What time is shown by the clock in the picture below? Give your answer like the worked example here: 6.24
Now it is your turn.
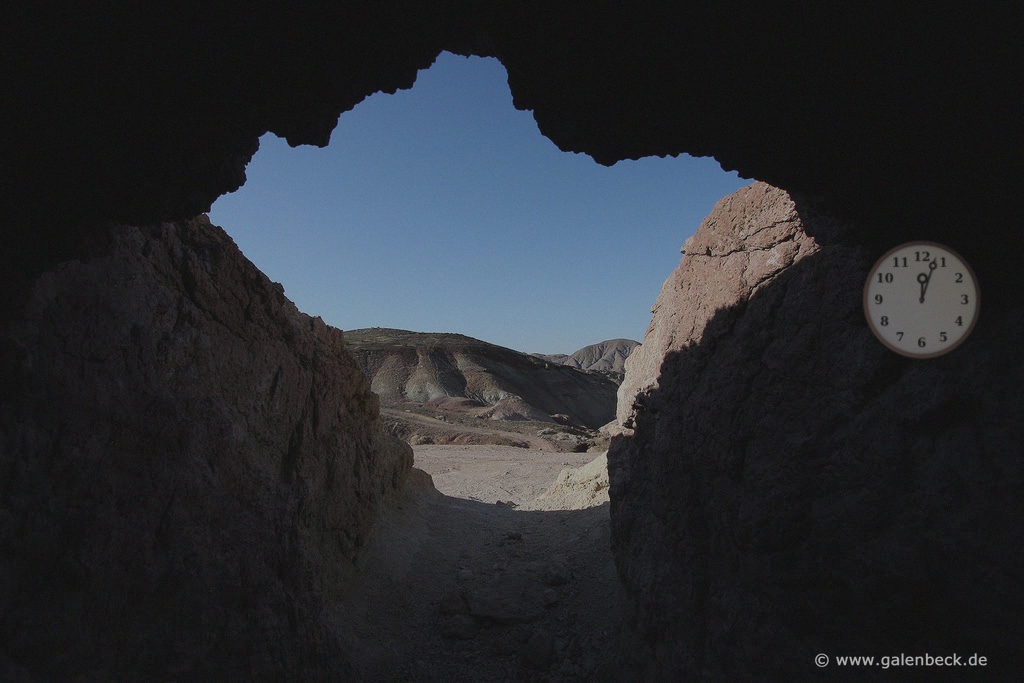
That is 12.03
